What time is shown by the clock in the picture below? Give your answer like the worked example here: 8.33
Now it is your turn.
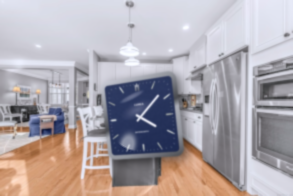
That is 4.08
